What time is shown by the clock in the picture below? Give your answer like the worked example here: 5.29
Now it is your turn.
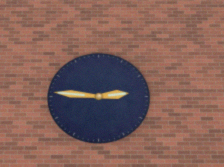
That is 2.46
